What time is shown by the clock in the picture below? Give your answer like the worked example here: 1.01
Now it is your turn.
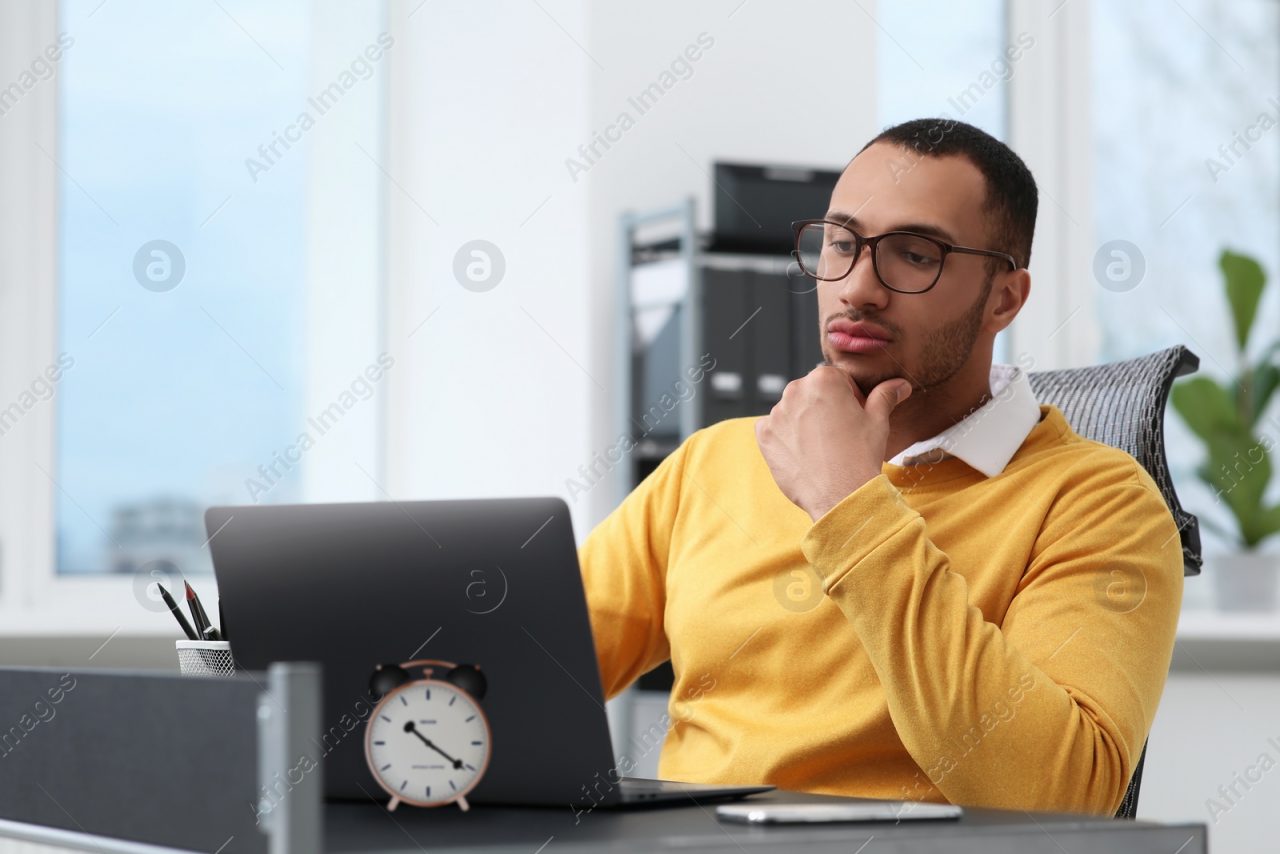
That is 10.21
